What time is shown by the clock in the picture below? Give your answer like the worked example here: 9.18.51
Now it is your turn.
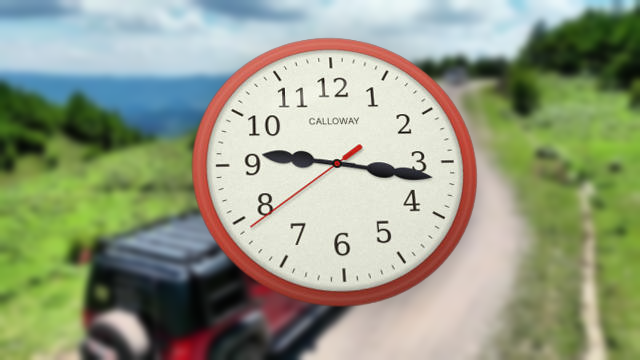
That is 9.16.39
